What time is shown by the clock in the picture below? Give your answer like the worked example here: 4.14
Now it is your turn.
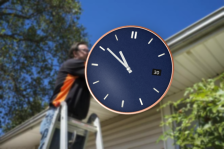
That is 10.51
